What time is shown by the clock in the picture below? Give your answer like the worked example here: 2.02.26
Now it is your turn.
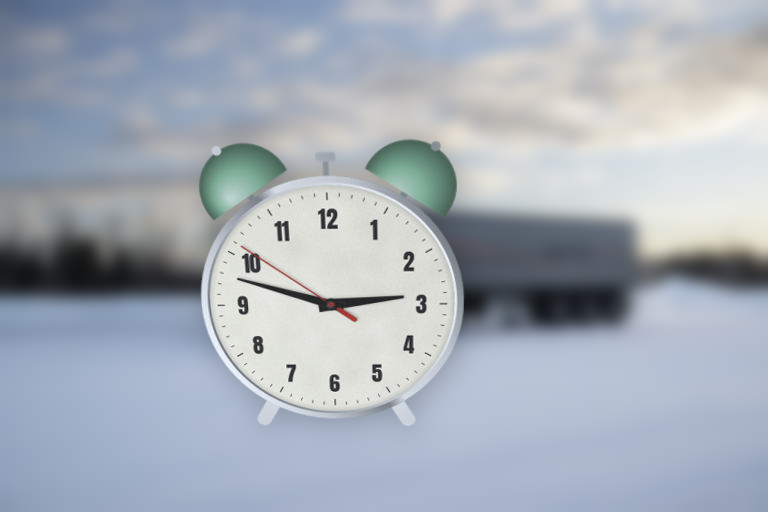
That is 2.47.51
